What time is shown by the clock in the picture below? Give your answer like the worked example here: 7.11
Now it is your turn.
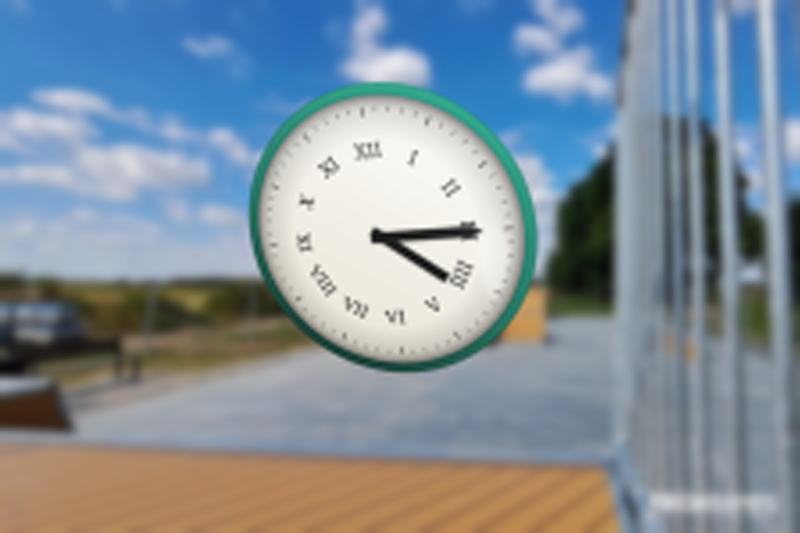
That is 4.15
